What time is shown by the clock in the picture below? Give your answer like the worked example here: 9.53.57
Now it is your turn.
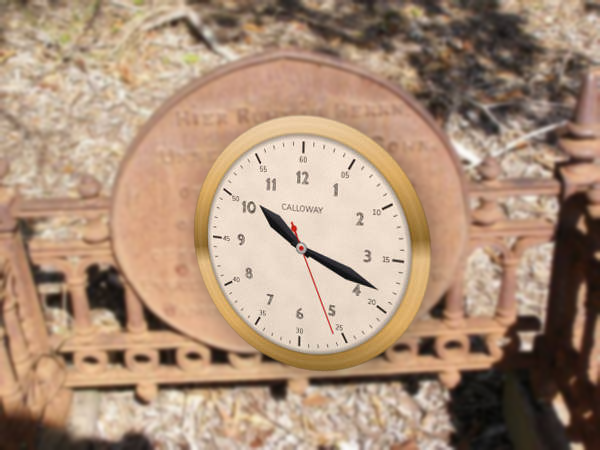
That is 10.18.26
